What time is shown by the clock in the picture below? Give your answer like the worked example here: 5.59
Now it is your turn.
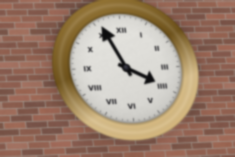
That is 3.56
